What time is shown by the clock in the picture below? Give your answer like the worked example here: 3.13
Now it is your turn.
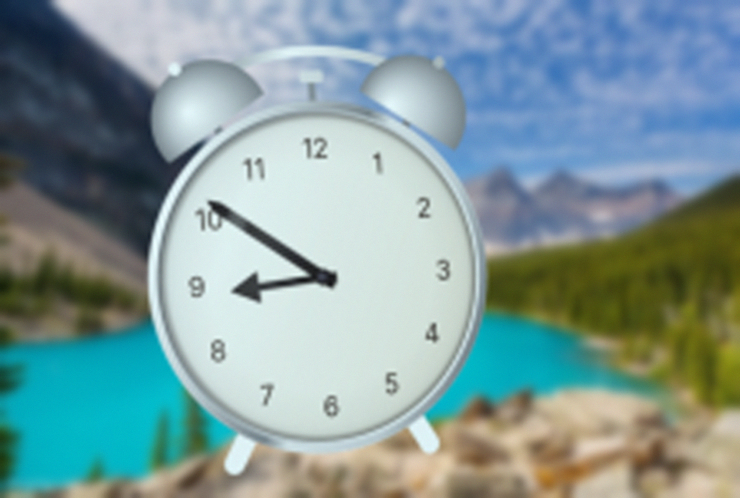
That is 8.51
